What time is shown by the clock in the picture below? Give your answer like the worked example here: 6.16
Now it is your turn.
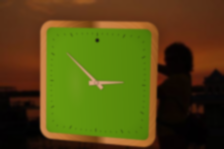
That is 2.52
